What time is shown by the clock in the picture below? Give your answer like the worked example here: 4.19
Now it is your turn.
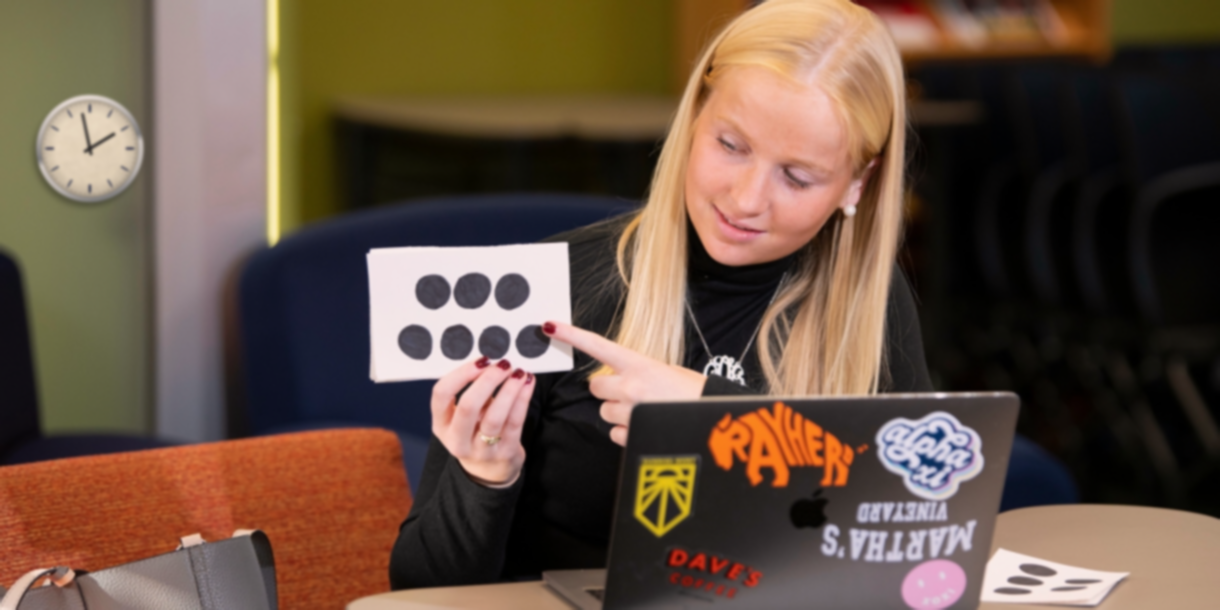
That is 1.58
